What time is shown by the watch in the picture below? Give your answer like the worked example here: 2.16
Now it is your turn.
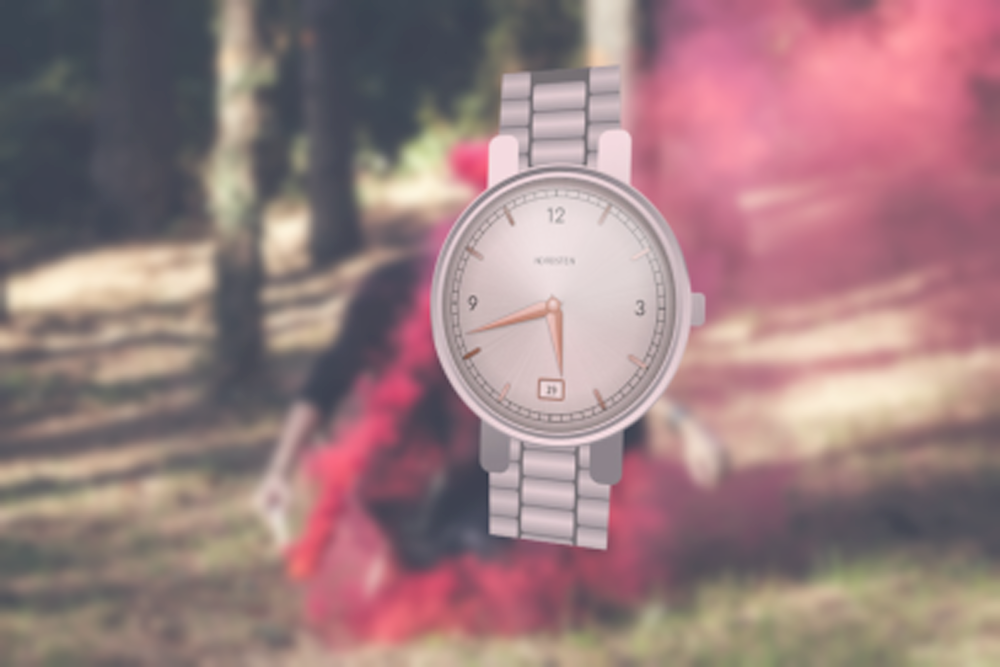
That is 5.42
